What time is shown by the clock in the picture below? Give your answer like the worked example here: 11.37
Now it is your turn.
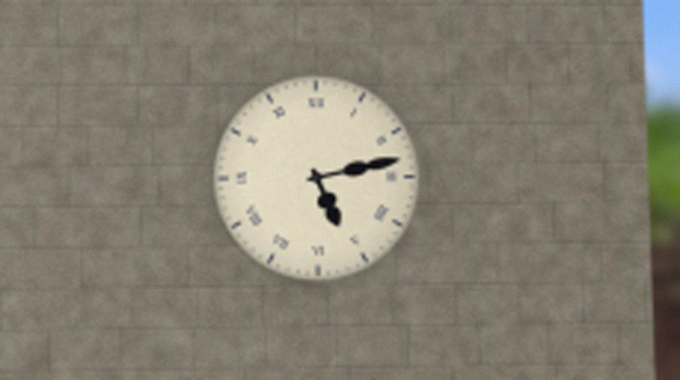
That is 5.13
